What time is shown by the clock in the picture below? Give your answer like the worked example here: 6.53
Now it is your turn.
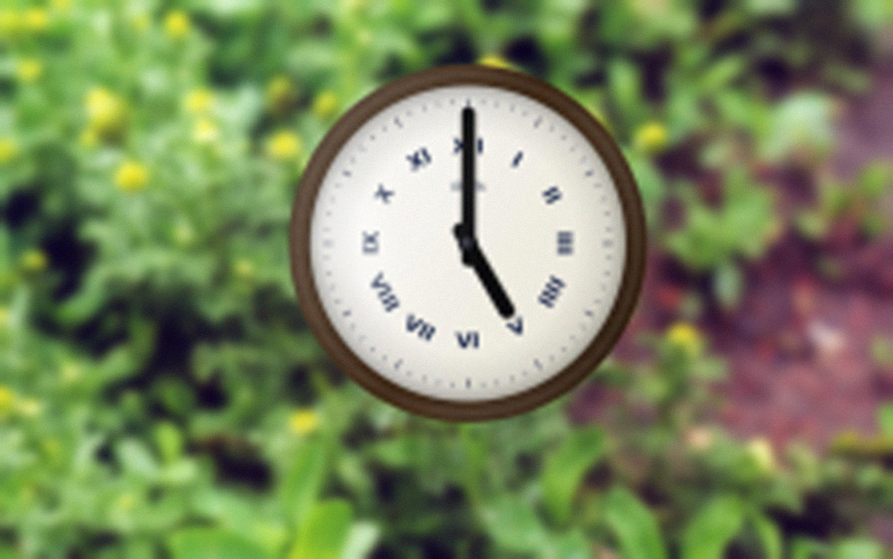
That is 5.00
